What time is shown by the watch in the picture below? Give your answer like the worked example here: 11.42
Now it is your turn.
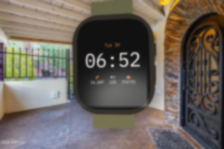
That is 6.52
